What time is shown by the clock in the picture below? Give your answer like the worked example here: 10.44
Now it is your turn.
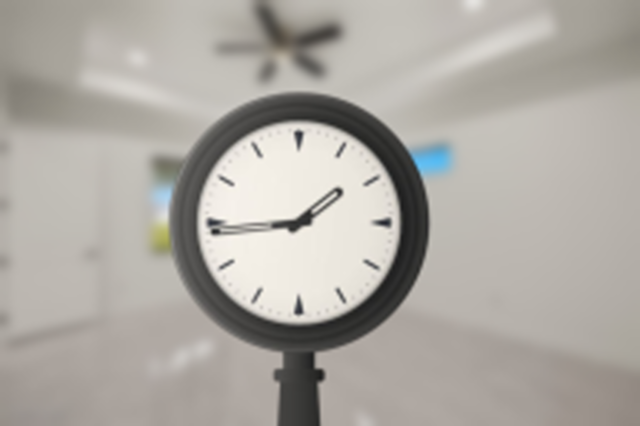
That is 1.44
